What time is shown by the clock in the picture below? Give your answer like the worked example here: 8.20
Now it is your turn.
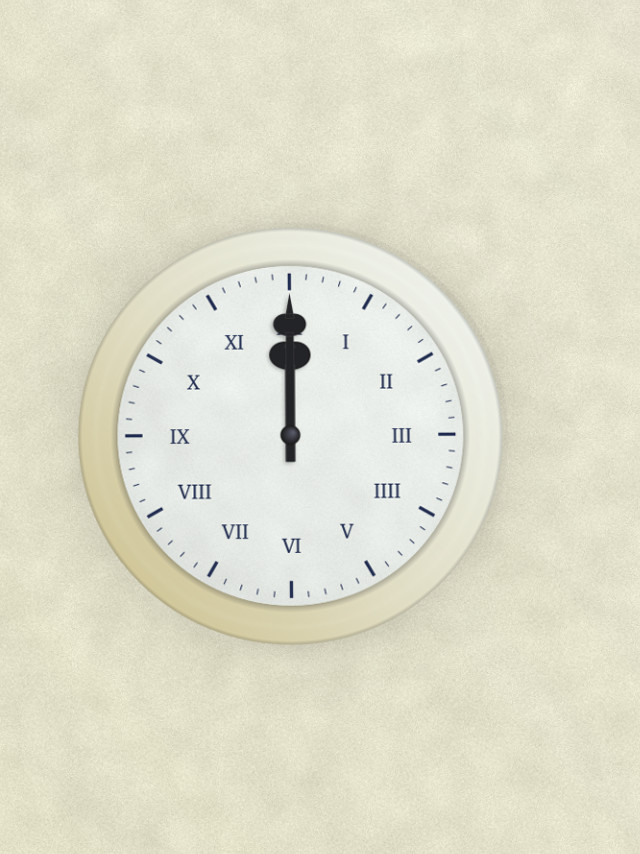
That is 12.00
